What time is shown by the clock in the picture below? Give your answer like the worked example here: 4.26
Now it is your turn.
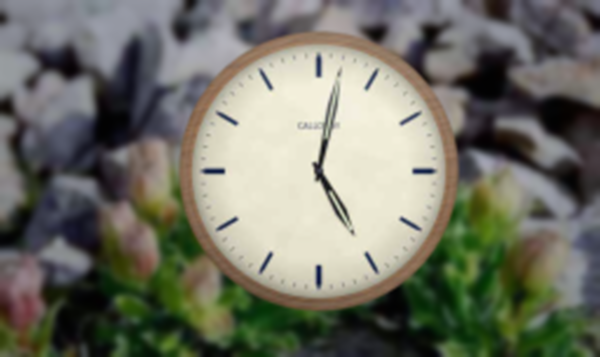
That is 5.02
